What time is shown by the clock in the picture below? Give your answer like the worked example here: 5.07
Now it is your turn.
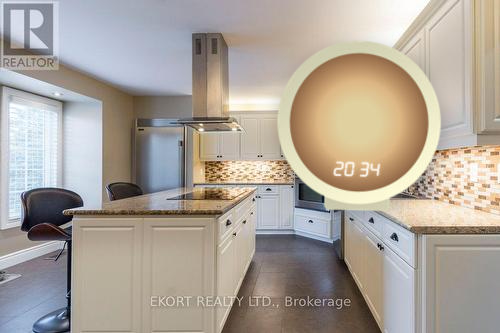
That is 20.34
